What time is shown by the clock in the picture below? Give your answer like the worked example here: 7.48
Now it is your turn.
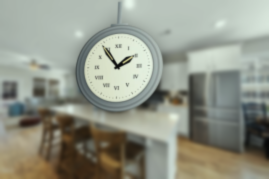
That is 1.54
